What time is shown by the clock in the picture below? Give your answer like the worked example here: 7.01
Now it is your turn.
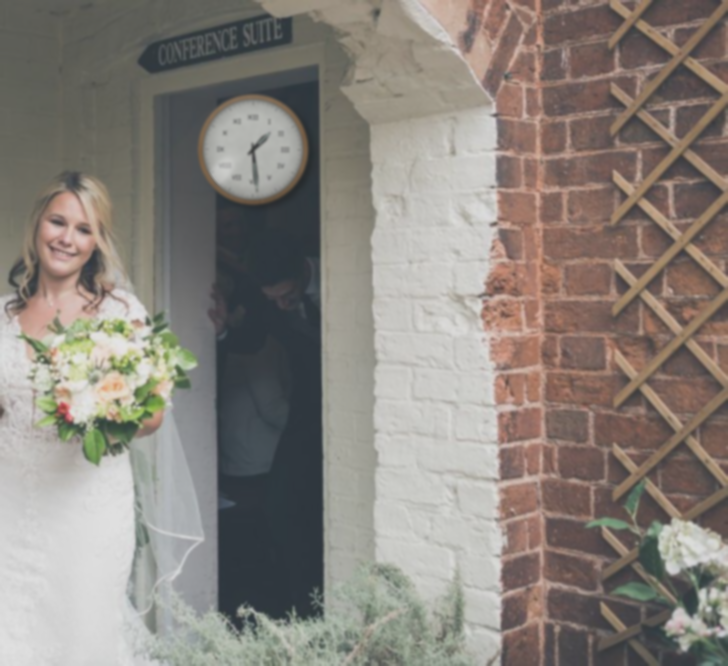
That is 1.29
